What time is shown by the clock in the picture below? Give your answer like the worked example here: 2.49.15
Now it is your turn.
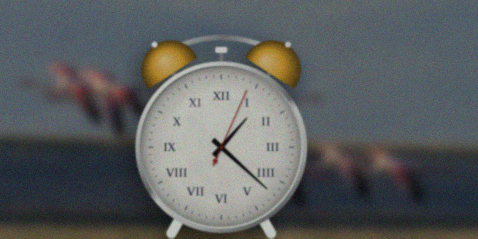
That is 1.22.04
